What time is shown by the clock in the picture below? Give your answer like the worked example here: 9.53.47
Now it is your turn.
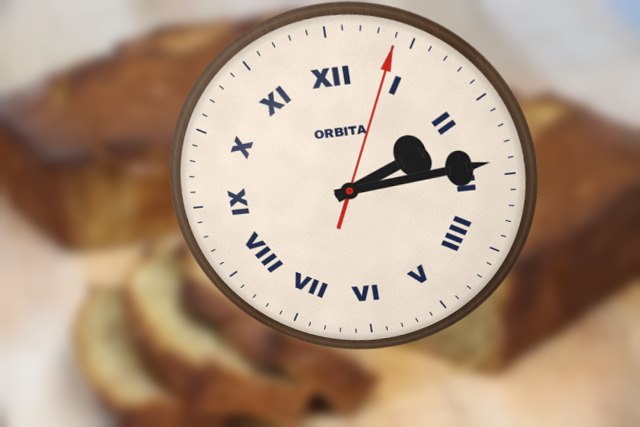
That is 2.14.04
